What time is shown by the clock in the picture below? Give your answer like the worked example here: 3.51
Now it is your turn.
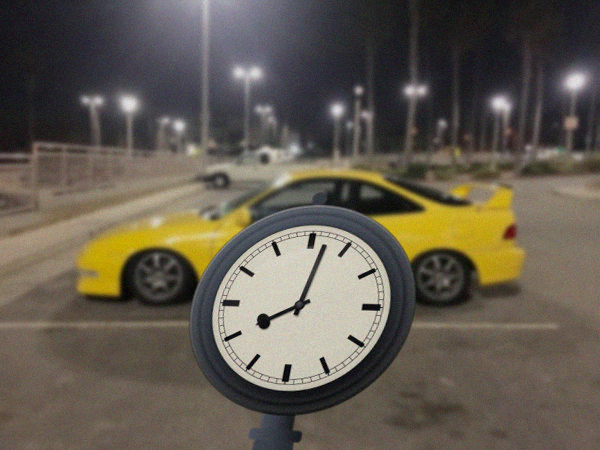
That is 8.02
